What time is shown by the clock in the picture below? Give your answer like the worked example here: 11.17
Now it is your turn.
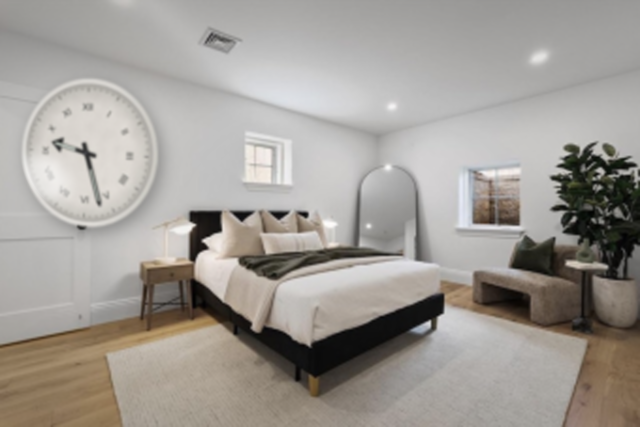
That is 9.27
